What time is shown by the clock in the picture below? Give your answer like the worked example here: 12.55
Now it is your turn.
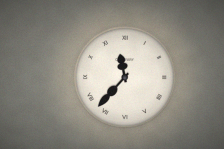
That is 11.37
